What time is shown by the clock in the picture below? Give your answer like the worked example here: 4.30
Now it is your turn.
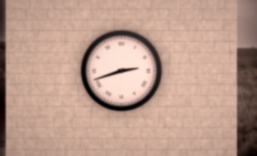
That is 2.42
